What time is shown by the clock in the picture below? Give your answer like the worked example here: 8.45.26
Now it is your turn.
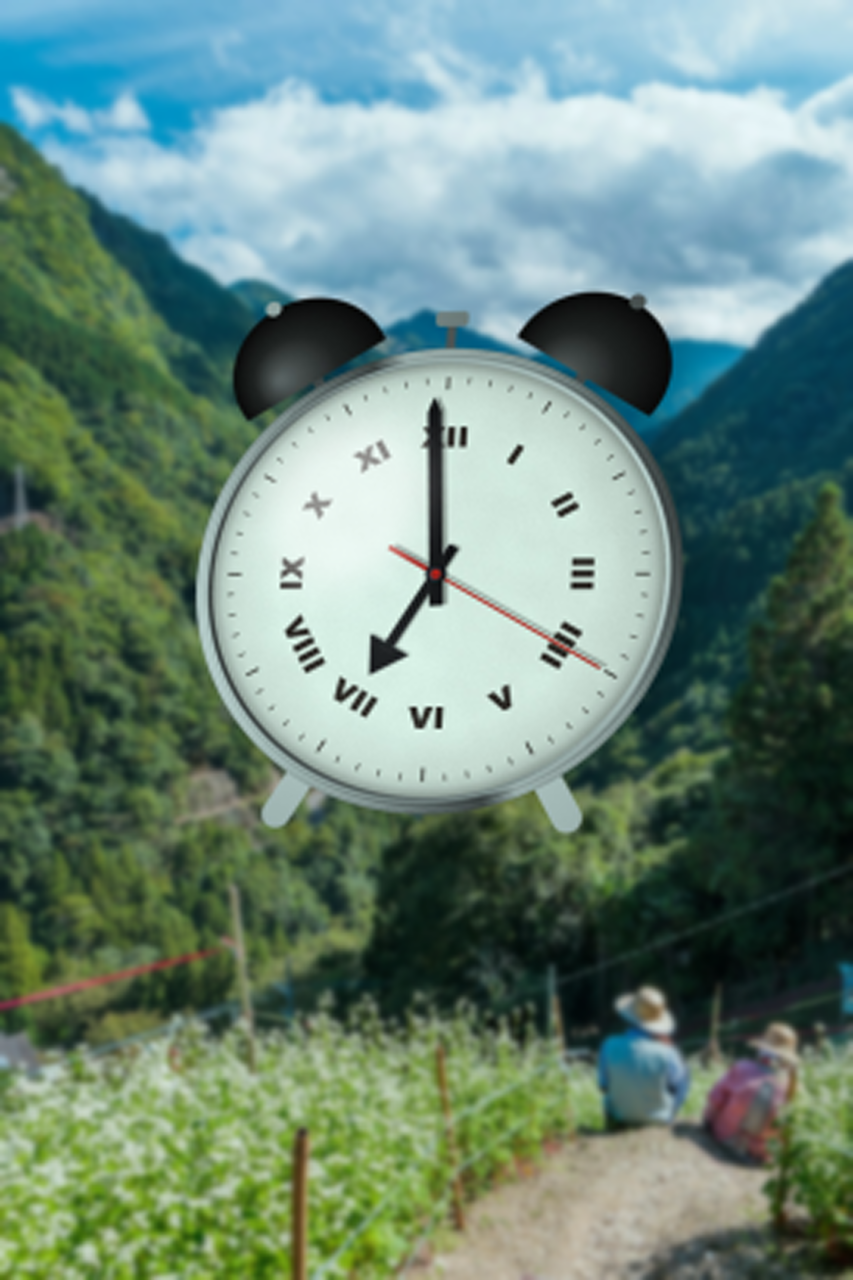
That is 6.59.20
